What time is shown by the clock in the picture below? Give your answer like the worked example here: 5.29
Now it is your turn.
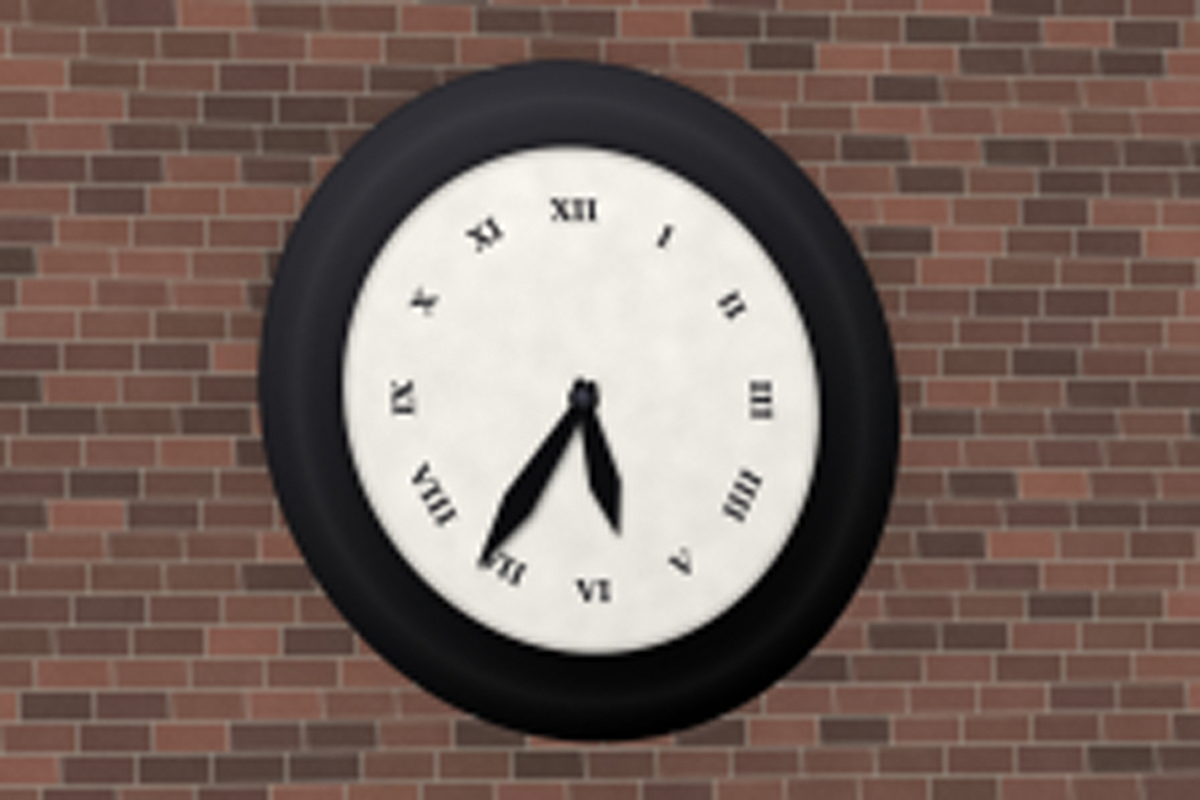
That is 5.36
